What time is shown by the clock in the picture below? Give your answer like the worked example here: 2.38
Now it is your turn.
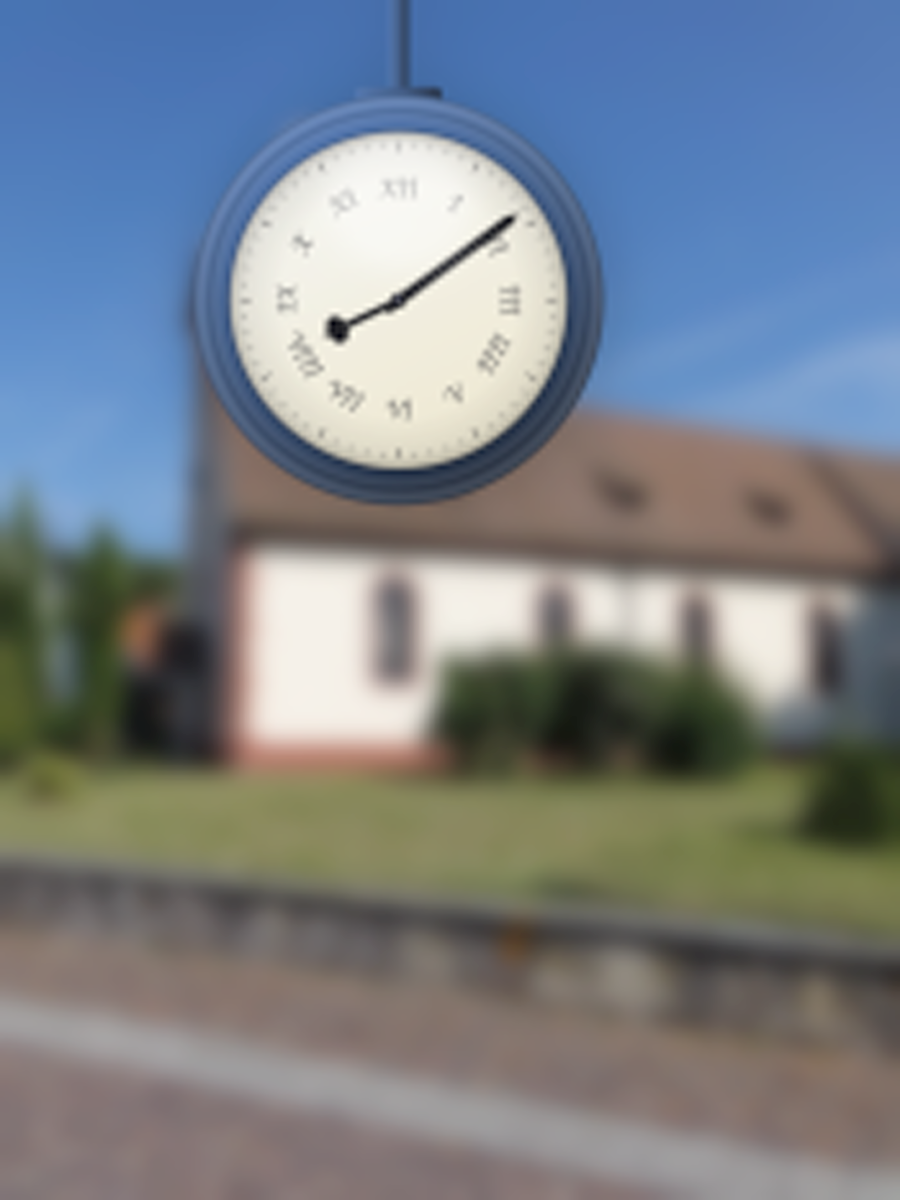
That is 8.09
